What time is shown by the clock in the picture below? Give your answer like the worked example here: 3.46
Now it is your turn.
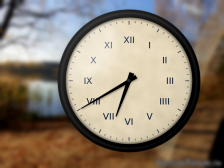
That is 6.40
